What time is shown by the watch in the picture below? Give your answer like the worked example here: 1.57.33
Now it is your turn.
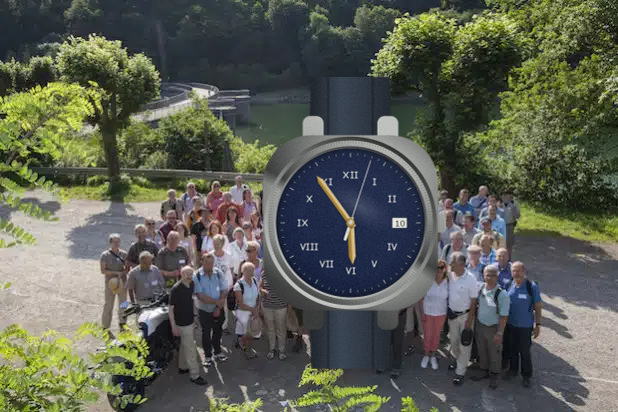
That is 5.54.03
